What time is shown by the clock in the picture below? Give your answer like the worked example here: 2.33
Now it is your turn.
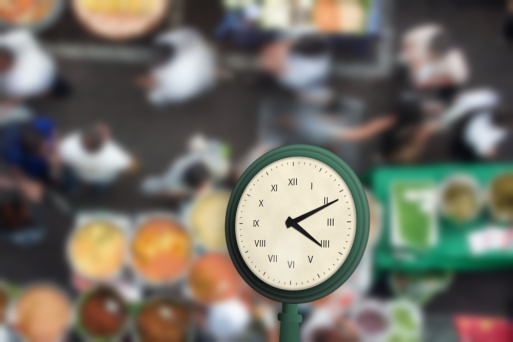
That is 4.11
